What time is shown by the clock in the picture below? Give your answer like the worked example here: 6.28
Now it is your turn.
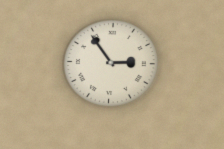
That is 2.54
